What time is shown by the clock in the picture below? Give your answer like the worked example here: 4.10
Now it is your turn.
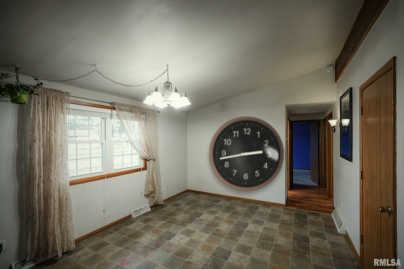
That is 2.43
